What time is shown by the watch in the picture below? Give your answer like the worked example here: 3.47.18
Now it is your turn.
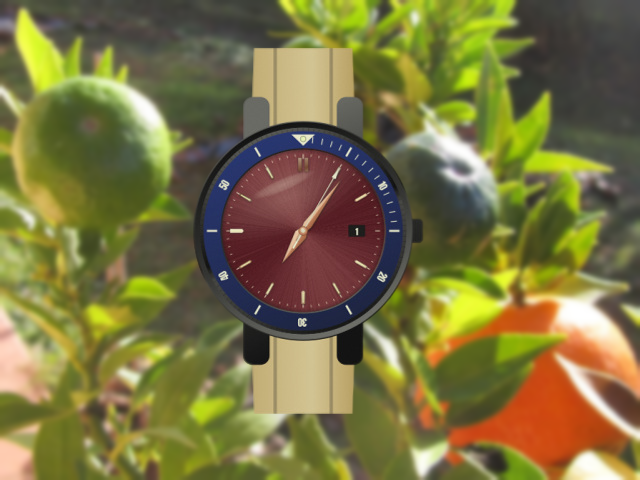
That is 7.06.05
